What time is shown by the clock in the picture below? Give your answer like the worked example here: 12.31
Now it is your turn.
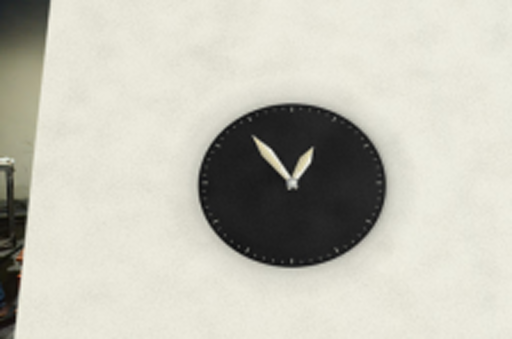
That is 12.54
